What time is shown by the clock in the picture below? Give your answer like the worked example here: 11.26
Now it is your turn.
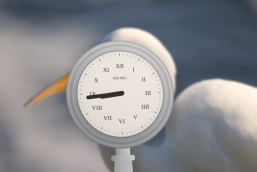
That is 8.44
